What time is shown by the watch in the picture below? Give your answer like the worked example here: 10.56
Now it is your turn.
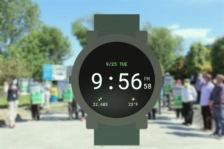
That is 9.56
